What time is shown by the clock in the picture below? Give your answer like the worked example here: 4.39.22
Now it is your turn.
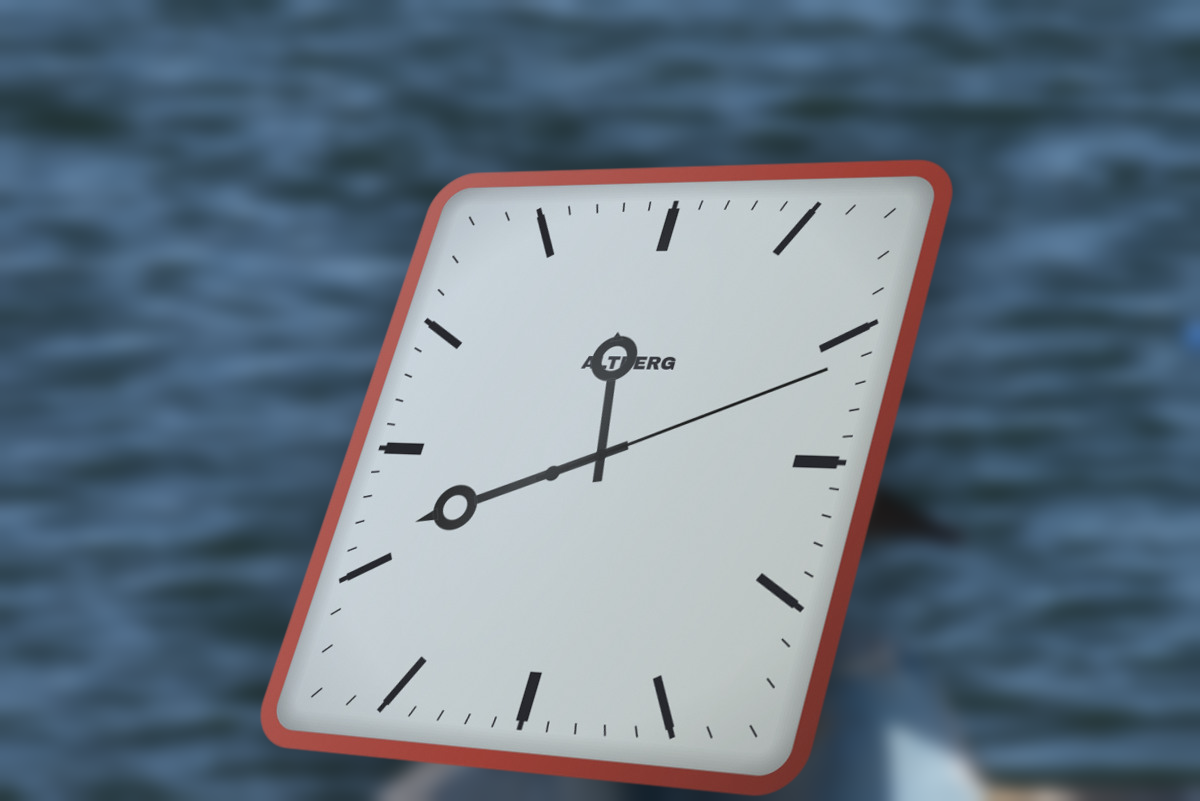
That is 11.41.11
